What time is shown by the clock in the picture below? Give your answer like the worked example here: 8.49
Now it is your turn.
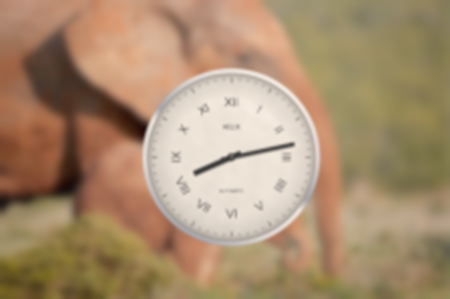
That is 8.13
